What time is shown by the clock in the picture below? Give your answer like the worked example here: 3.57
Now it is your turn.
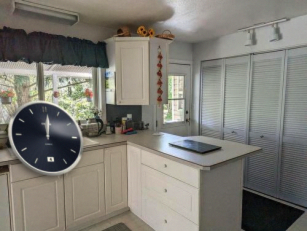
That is 12.01
